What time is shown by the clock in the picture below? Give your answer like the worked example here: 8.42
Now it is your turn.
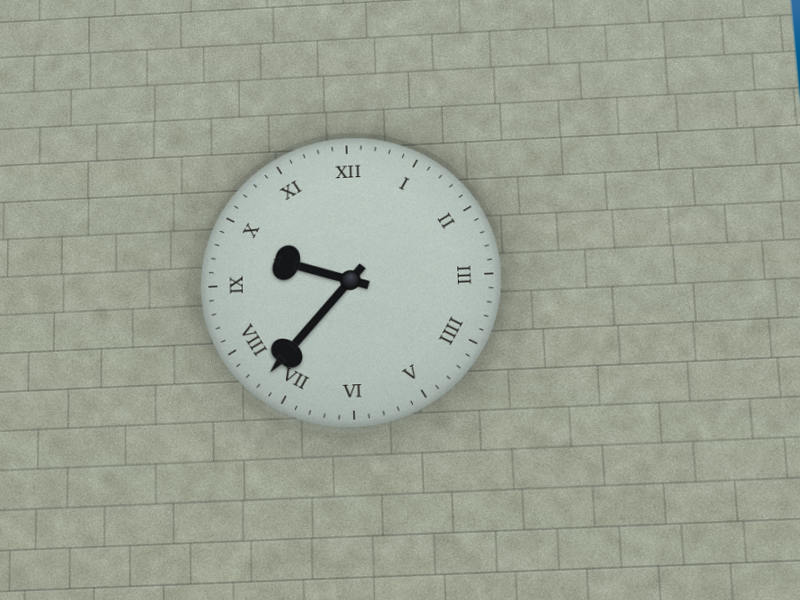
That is 9.37
